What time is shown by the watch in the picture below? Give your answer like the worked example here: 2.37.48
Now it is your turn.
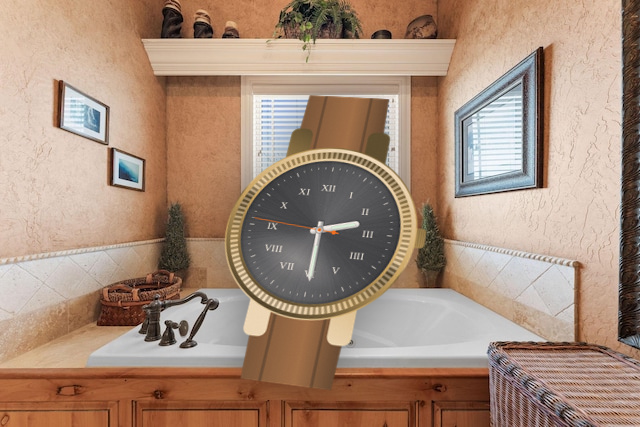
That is 2.29.46
